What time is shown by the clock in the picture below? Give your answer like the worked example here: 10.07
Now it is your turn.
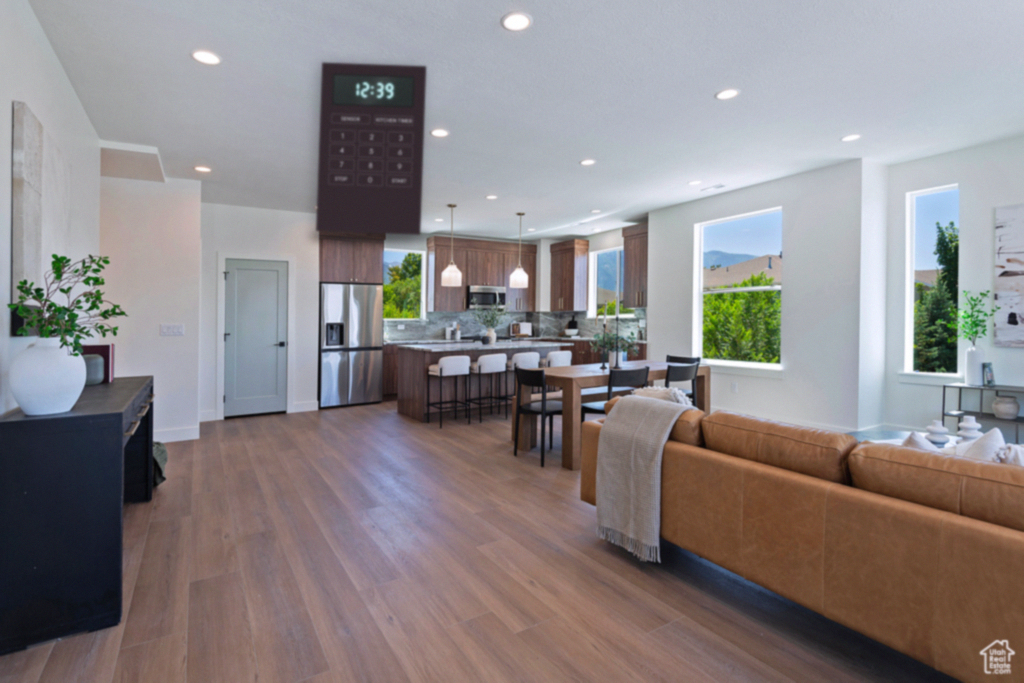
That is 12.39
